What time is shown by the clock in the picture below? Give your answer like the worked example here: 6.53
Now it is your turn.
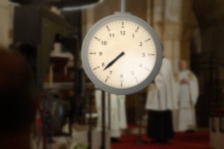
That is 7.38
